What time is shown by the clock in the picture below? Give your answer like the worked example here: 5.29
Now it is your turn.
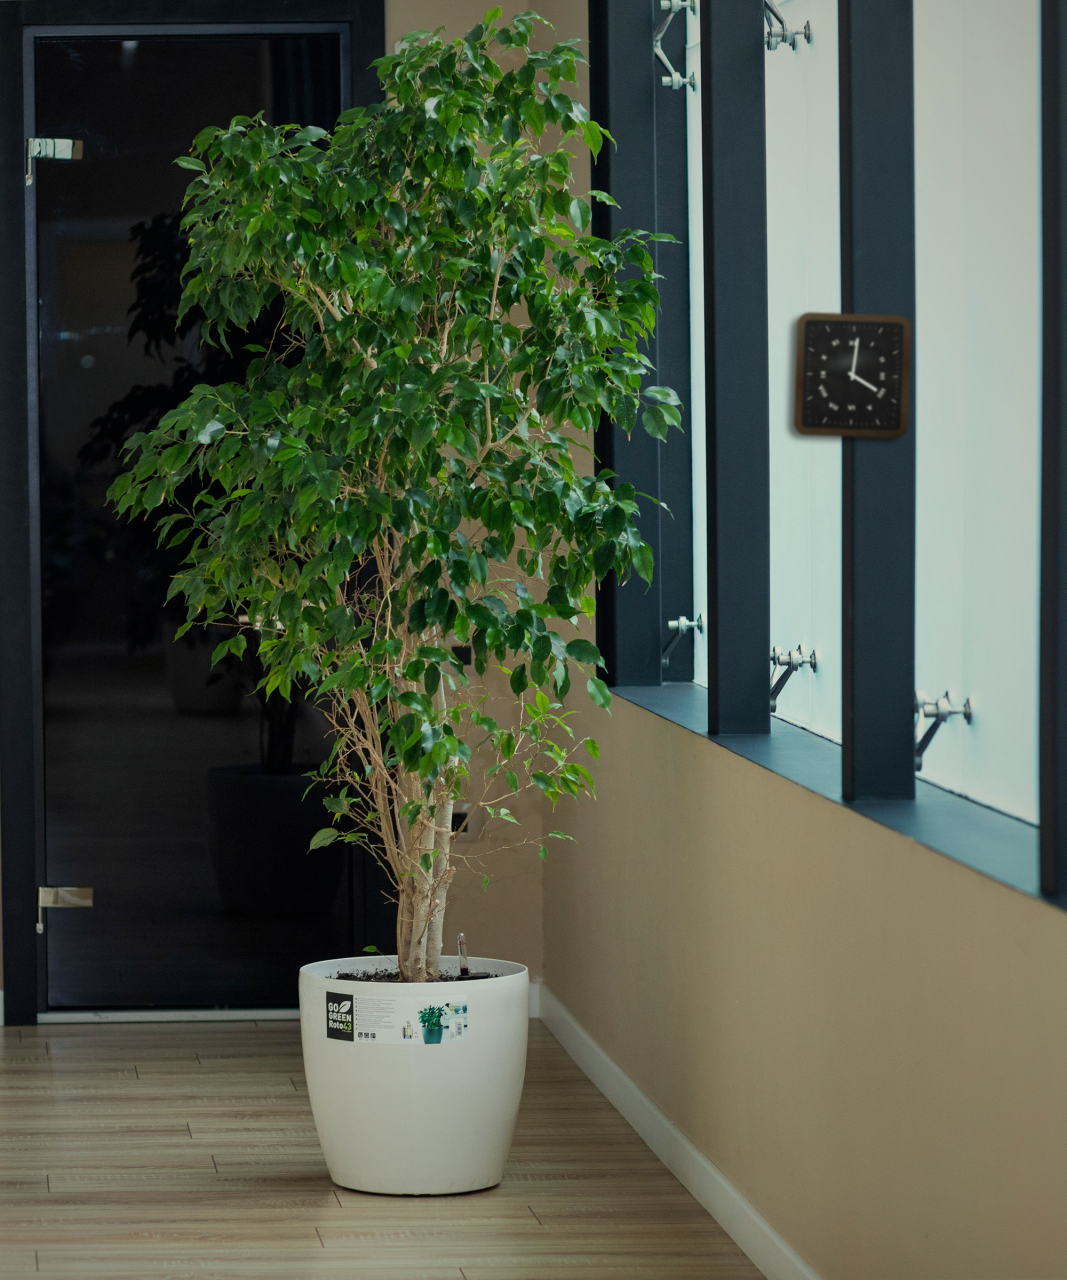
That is 4.01
